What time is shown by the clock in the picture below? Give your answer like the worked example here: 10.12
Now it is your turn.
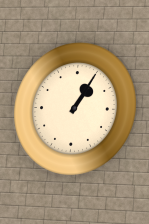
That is 1.05
